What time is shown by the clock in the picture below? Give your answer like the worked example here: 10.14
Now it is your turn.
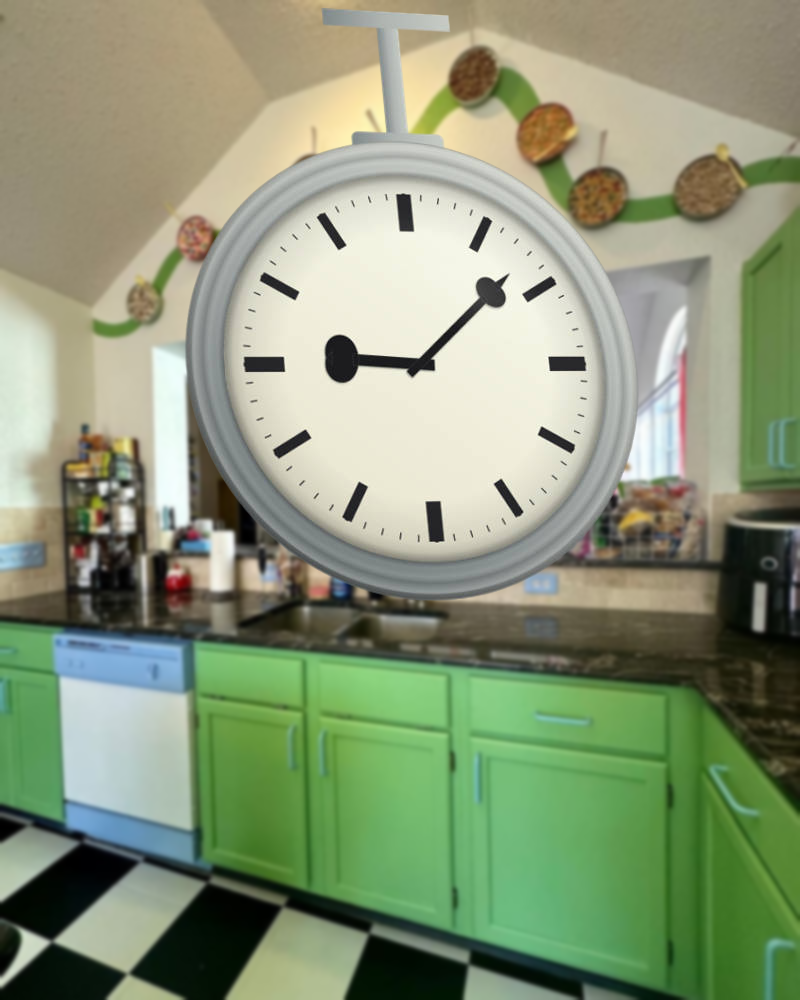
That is 9.08
